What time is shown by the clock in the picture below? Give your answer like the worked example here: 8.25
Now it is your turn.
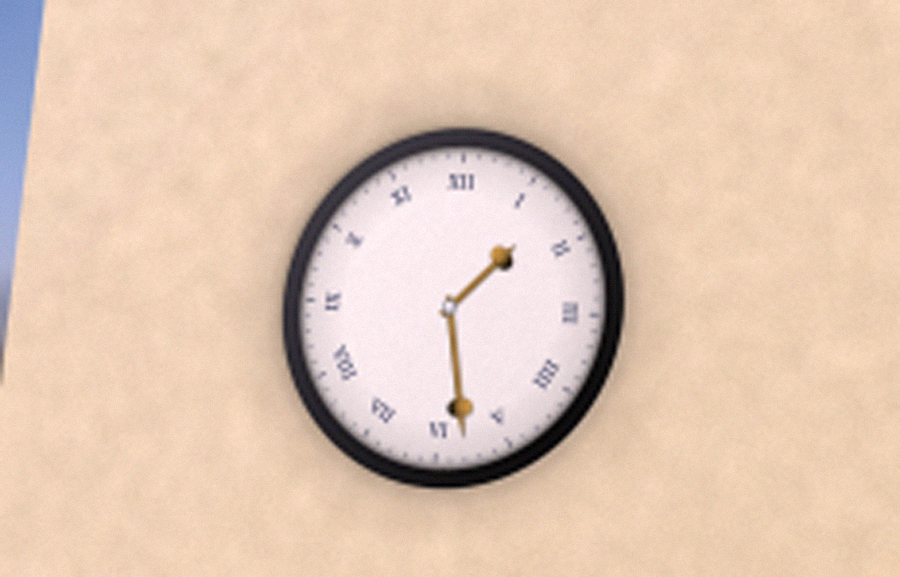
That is 1.28
